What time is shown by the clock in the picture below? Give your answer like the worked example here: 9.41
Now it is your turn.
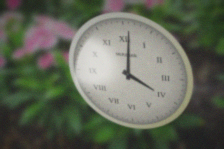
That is 4.01
